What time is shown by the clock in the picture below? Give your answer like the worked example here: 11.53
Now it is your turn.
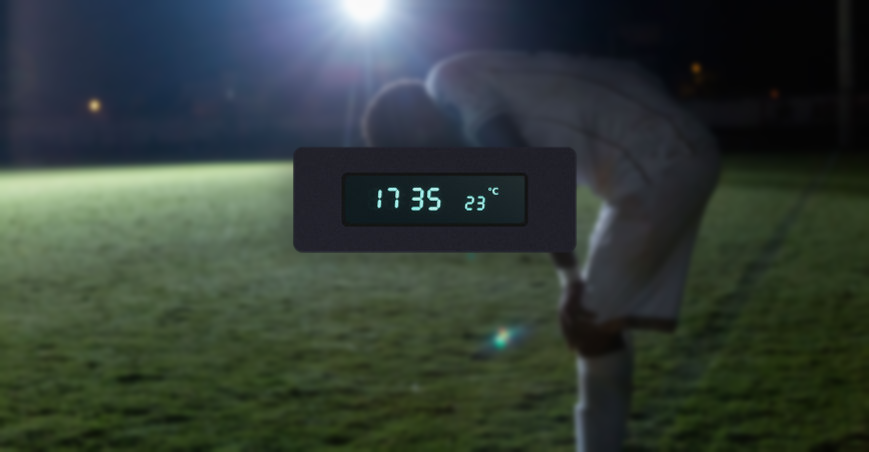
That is 17.35
